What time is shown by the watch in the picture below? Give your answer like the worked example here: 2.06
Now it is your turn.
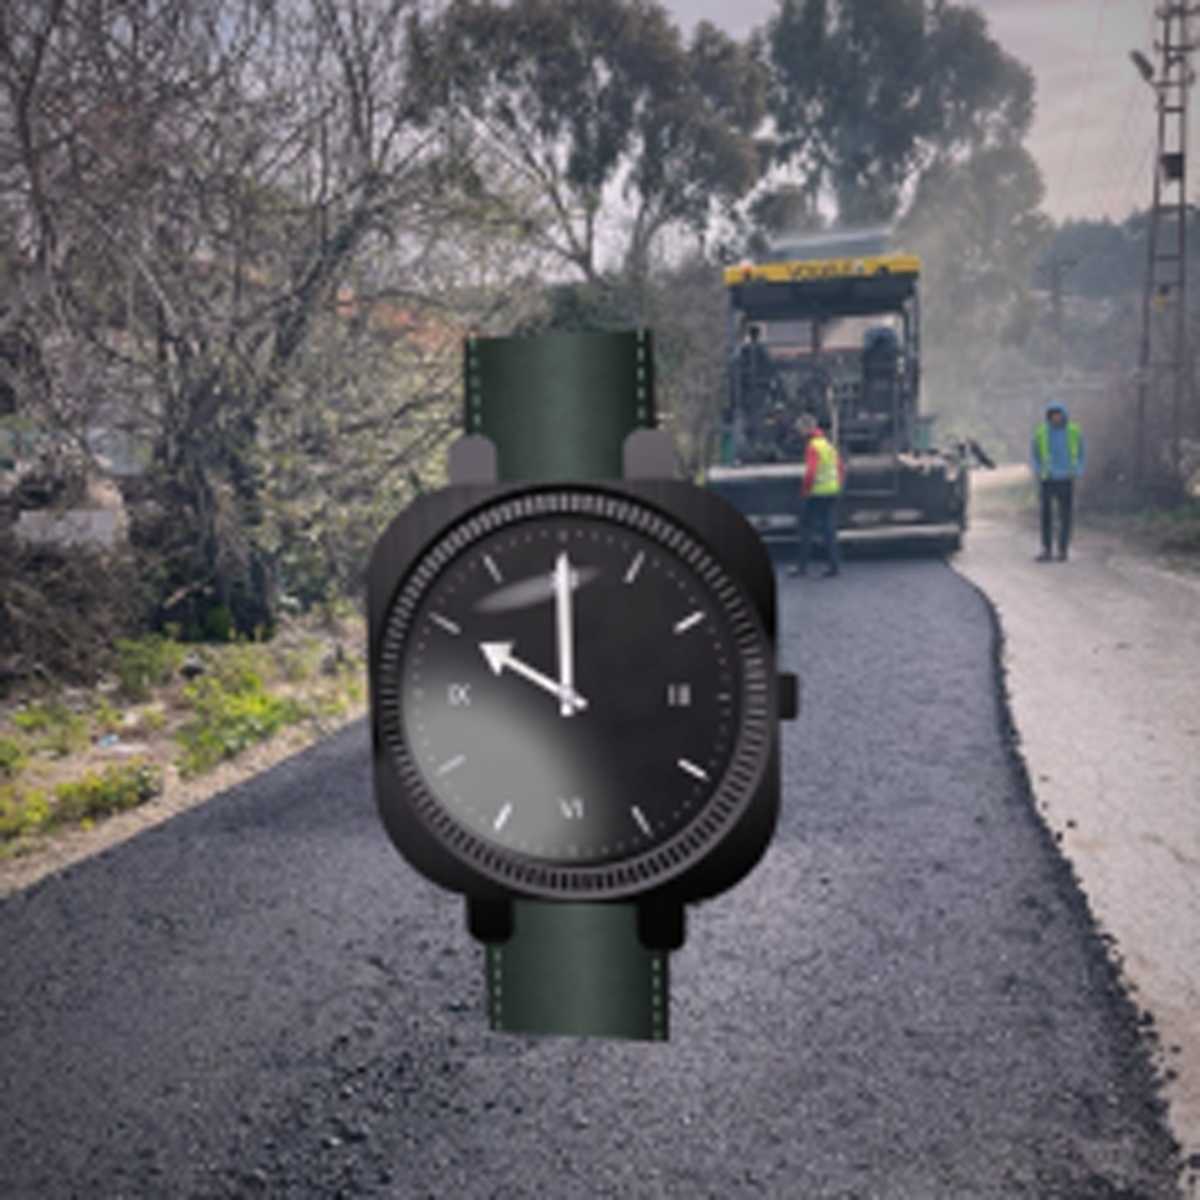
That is 10.00
